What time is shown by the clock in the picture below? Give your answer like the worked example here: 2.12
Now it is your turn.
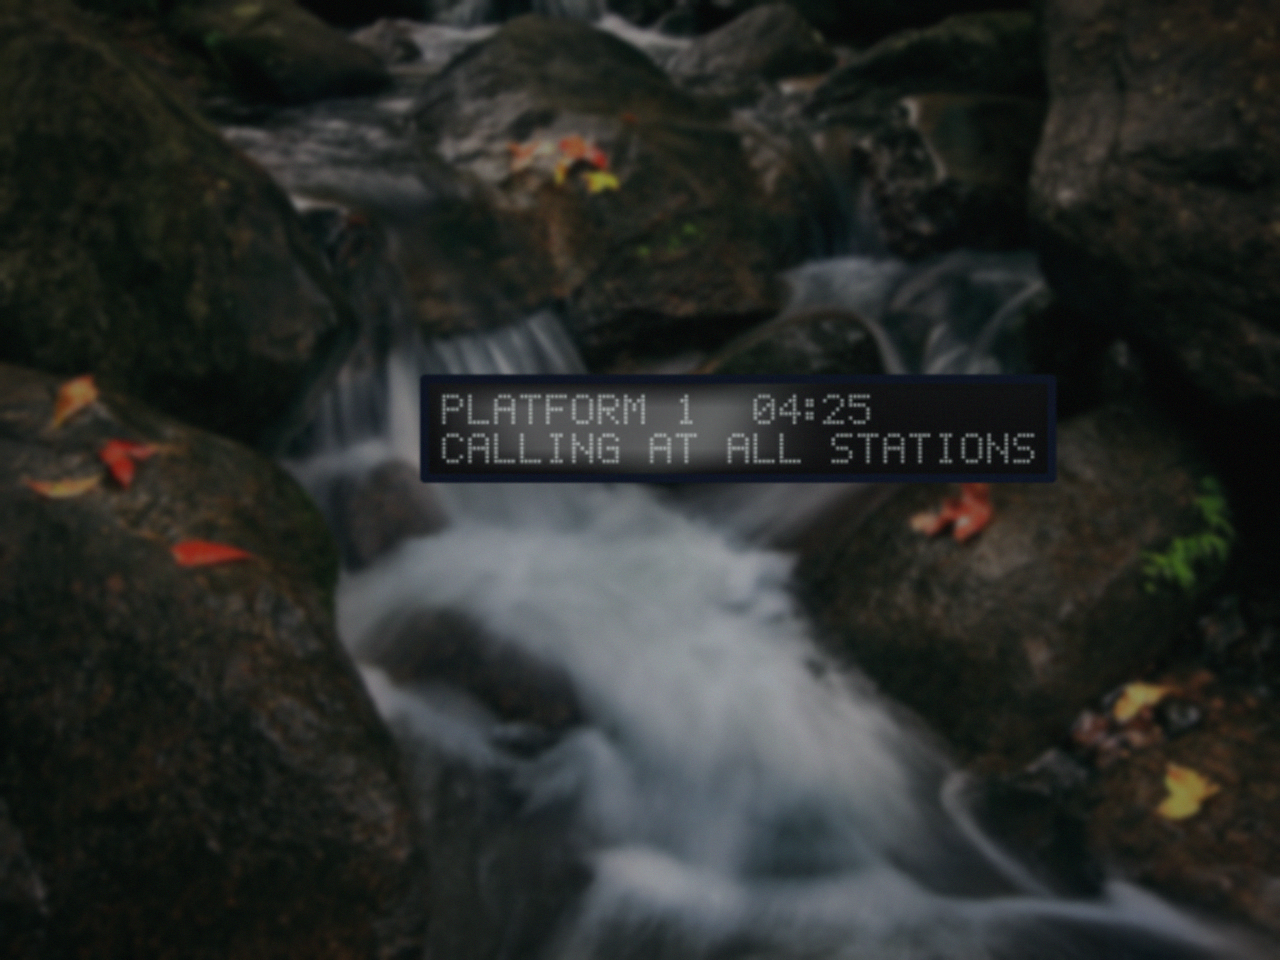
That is 4.25
